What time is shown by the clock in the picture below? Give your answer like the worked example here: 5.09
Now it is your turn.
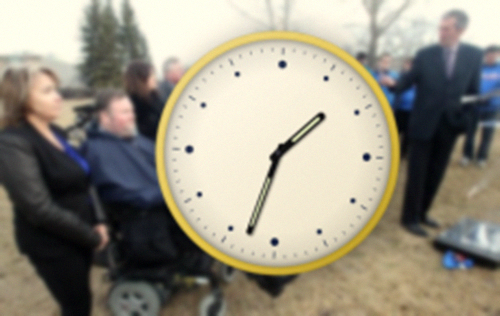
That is 1.33
